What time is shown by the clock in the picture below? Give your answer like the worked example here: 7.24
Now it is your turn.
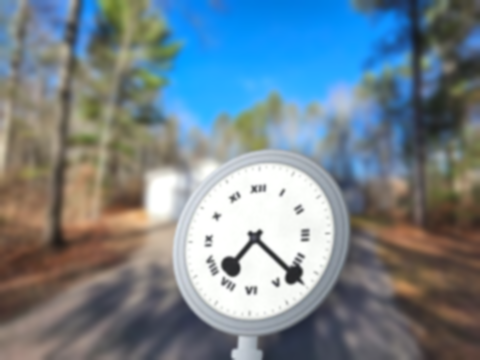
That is 7.22
